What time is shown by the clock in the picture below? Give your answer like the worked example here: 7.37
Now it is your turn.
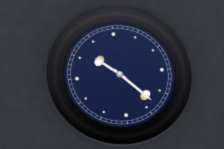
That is 10.23
